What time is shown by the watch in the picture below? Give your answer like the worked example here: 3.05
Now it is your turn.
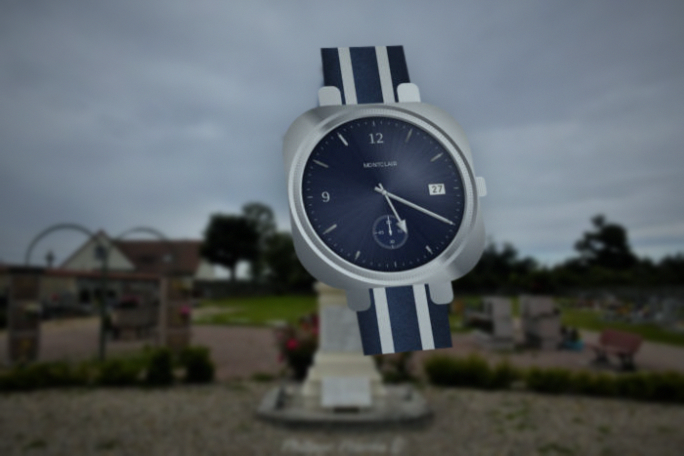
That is 5.20
